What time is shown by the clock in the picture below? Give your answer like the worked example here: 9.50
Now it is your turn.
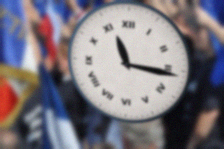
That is 11.16
